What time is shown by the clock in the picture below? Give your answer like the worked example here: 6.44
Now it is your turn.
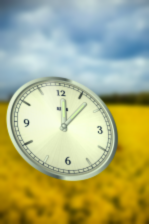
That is 12.07
